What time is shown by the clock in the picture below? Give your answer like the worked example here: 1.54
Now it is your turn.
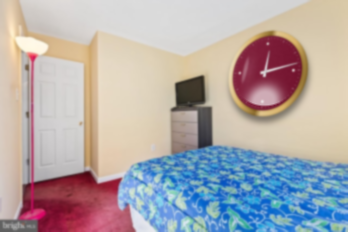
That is 12.13
